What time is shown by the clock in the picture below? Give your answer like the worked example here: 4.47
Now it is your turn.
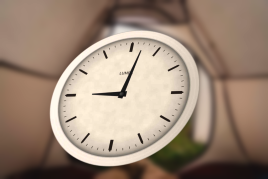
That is 9.02
